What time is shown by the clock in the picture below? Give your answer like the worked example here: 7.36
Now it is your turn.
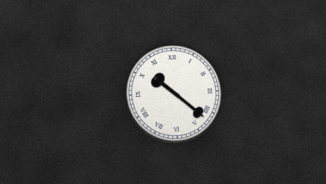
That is 10.22
